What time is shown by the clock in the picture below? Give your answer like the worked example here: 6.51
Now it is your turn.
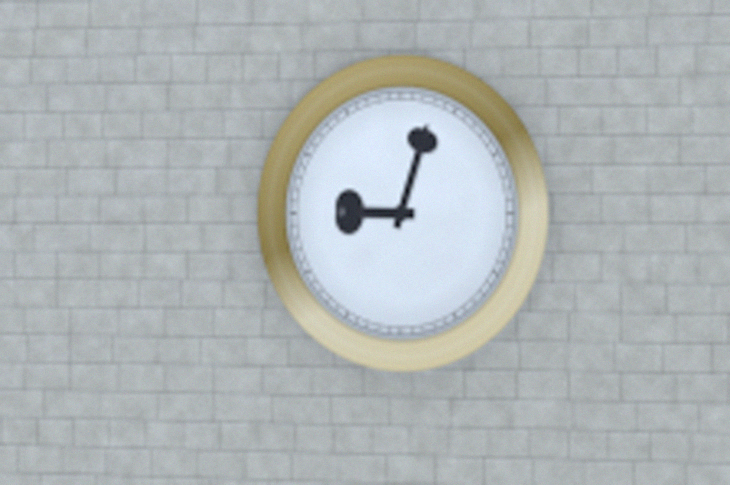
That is 9.03
